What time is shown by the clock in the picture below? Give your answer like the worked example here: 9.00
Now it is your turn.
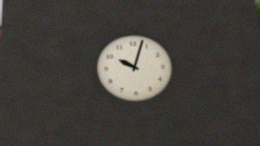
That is 10.03
